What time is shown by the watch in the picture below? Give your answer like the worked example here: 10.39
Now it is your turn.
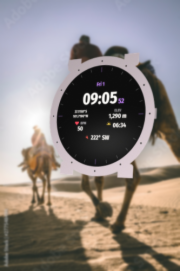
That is 9.05
